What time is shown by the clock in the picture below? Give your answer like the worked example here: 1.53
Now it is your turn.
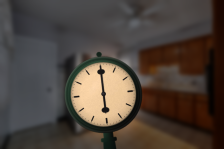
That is 6.00
